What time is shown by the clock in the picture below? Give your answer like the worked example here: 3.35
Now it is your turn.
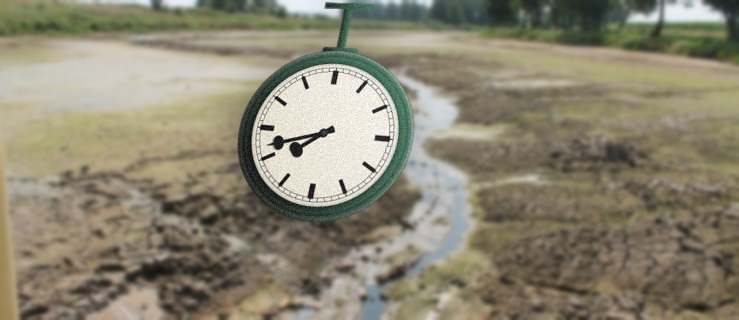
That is 7.42
